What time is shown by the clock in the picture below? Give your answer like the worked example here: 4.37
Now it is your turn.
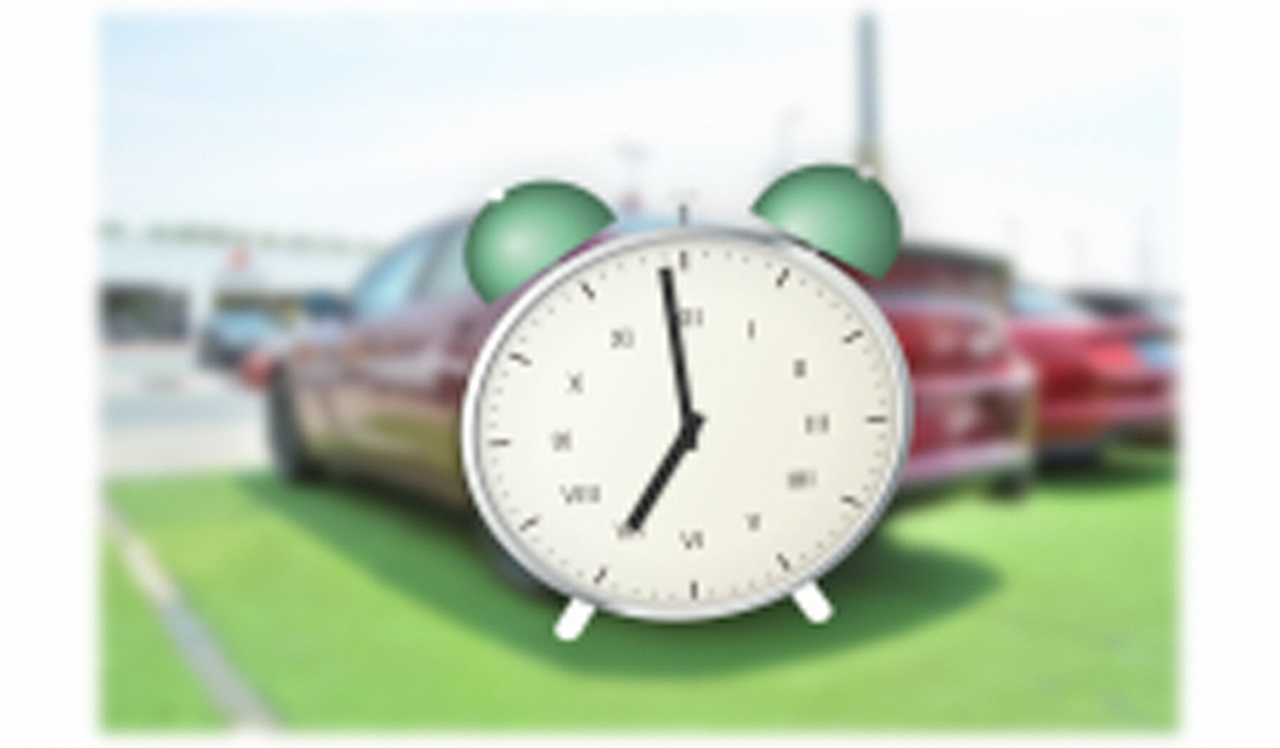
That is 6.59
